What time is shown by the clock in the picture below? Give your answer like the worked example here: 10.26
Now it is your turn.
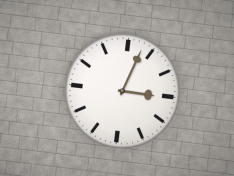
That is 3.03
